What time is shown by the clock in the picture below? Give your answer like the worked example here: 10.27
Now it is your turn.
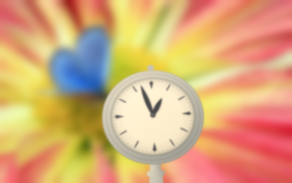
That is 12.57
